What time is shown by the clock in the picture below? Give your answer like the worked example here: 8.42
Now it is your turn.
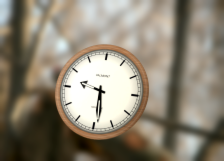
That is 9.29
